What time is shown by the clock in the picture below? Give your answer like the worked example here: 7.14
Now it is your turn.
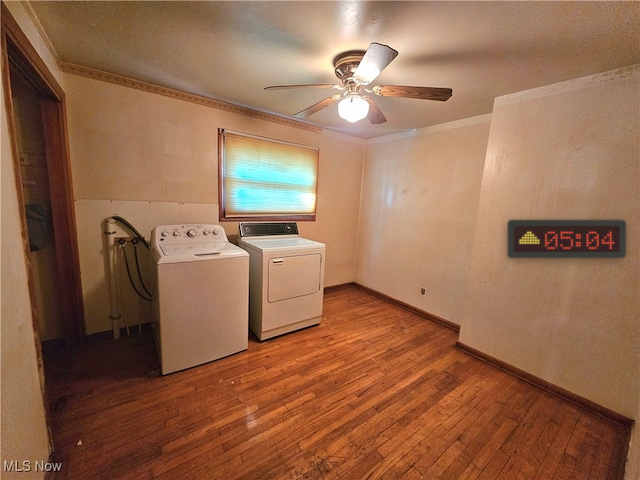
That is 5.04
